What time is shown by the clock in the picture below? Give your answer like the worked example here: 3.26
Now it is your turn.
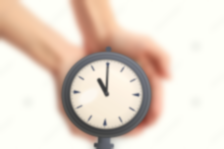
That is 11.00
